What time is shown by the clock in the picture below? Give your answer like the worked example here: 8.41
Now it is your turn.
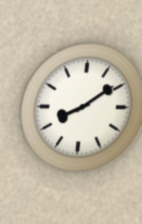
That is 8.09
